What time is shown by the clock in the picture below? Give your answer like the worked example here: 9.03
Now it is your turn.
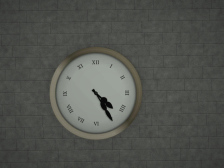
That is 4.25
